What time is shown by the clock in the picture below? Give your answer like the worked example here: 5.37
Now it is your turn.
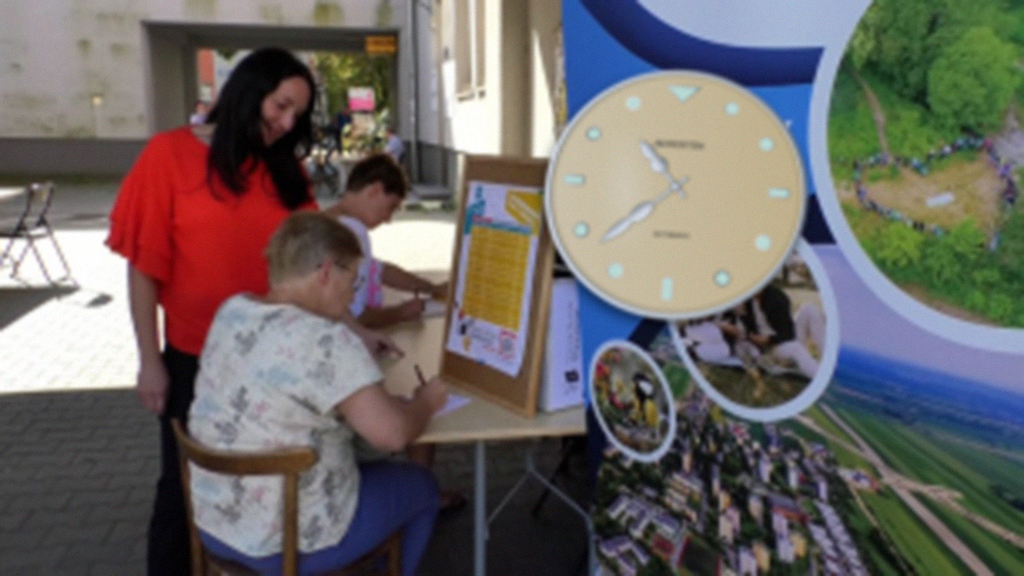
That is 10.38
